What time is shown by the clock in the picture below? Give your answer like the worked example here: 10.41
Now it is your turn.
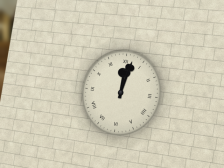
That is 12.02
